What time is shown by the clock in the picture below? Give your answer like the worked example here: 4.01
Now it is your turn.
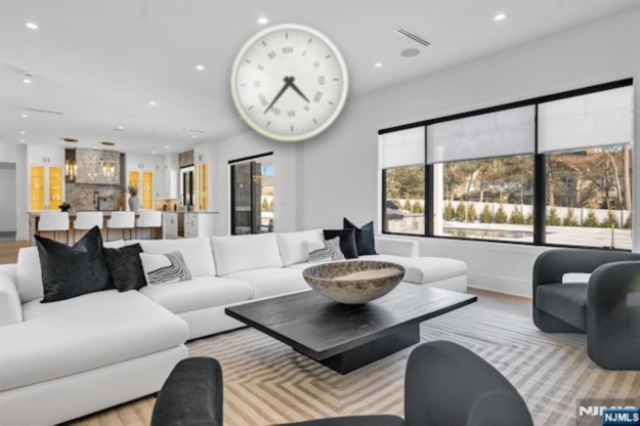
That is 4.37
